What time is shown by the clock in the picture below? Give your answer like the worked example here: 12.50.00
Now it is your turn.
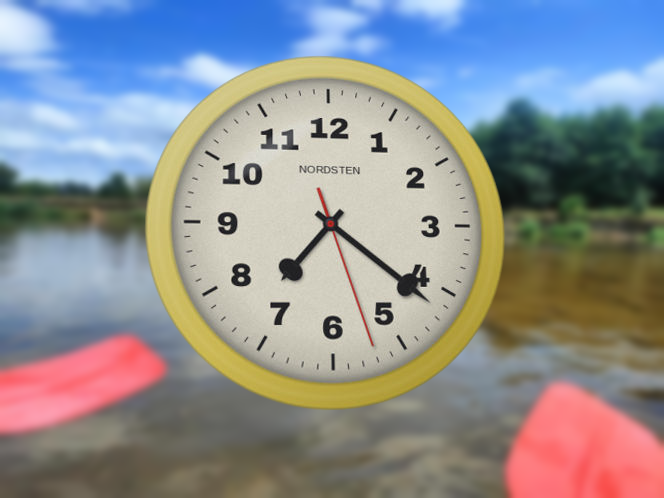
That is 7.21.27
